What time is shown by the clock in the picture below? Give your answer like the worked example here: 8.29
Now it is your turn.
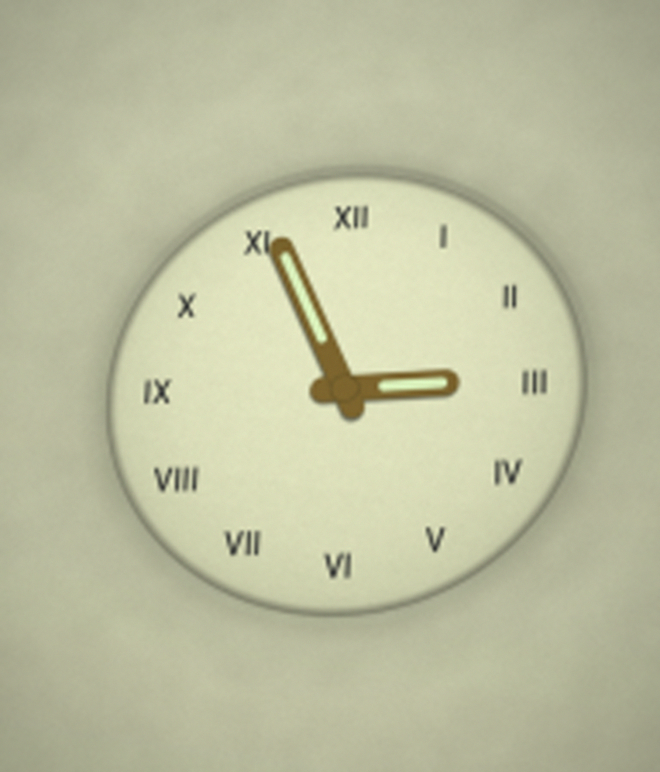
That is 2.56
